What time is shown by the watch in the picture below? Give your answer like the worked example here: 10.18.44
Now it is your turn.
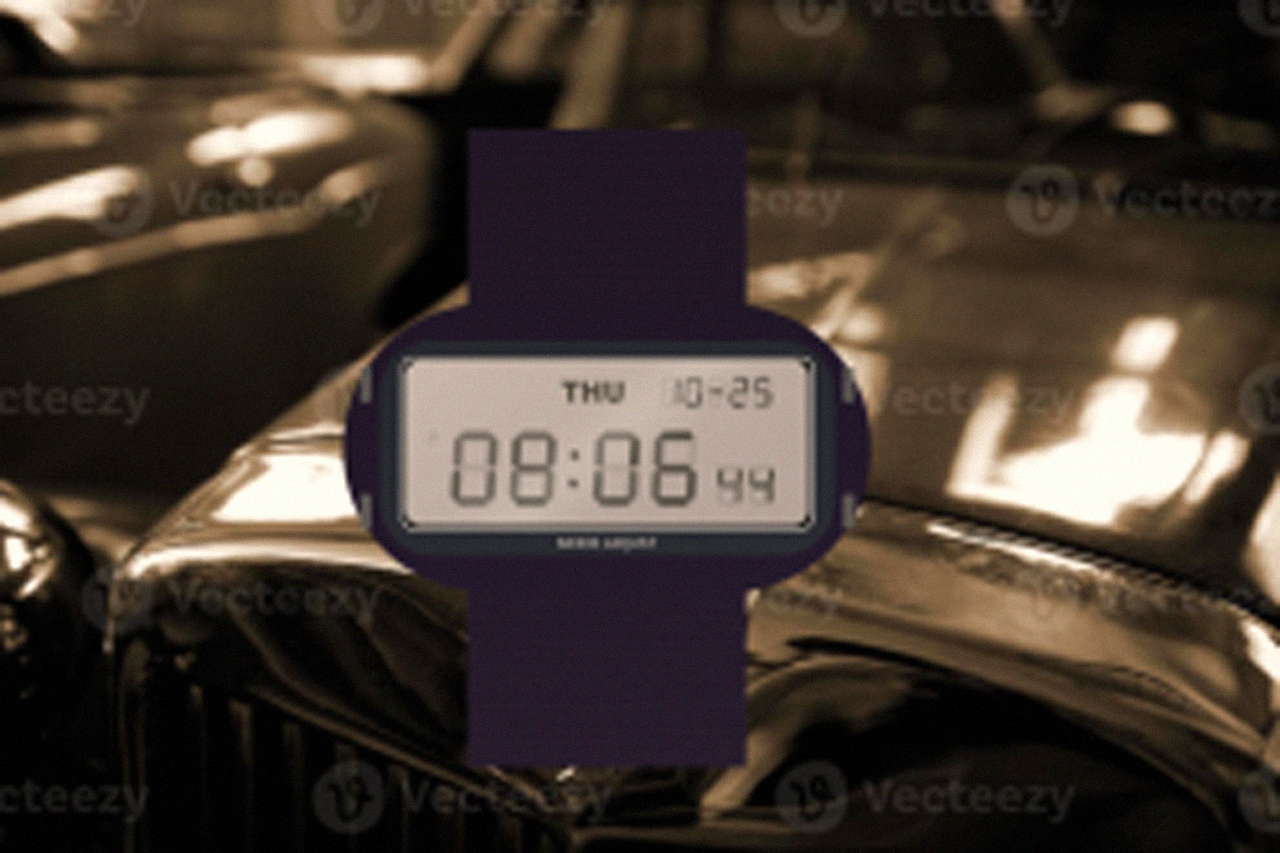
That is 8.06.44
